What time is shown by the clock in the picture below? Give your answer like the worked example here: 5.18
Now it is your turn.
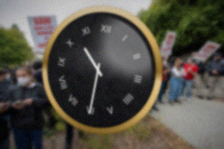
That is 10.30
